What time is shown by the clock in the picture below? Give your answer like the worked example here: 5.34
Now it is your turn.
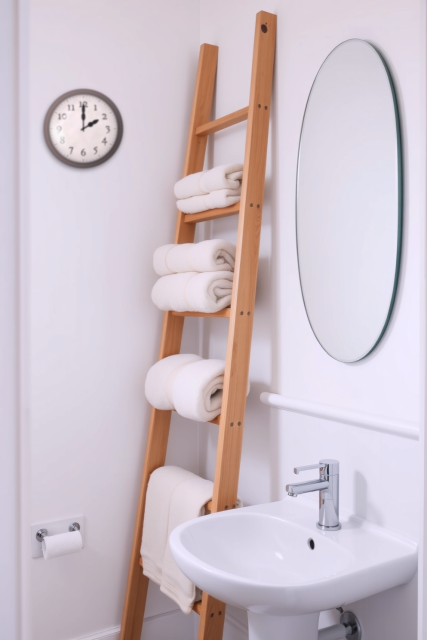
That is 2.00
